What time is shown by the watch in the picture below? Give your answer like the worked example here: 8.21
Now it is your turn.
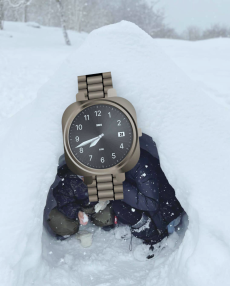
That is 7.42
